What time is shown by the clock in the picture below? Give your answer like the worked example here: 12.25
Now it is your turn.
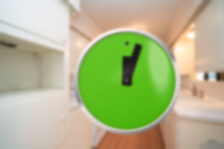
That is 12.03
